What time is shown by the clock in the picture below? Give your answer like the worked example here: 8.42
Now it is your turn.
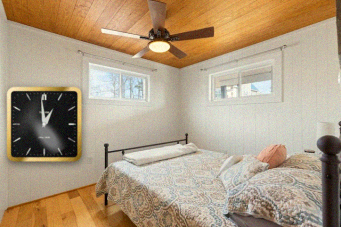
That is 12.59
